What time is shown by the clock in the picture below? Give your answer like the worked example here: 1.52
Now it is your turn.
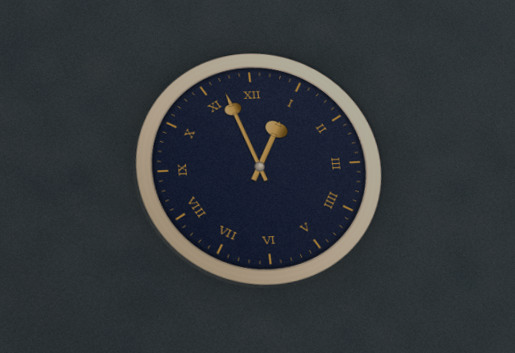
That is 12.57
